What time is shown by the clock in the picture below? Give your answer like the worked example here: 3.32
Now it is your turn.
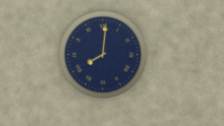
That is 8.01
